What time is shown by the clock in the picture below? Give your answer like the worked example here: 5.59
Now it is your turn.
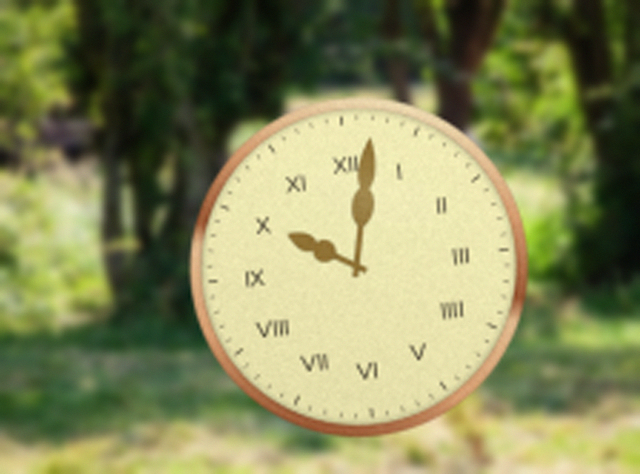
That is 10.02
